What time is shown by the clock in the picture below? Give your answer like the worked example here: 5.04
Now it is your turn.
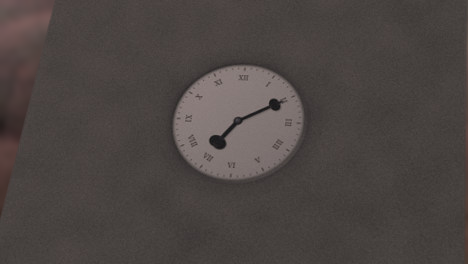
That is 7.10
